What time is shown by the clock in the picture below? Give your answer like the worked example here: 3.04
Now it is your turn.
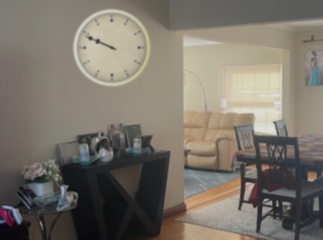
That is 9.49
